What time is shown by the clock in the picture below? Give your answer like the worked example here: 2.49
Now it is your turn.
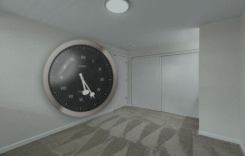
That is 5.24
